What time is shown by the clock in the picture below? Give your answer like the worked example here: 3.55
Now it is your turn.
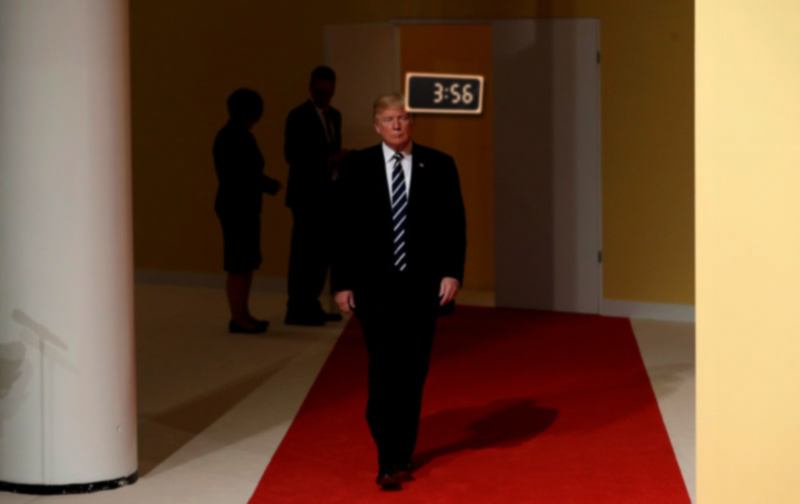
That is 3.56
